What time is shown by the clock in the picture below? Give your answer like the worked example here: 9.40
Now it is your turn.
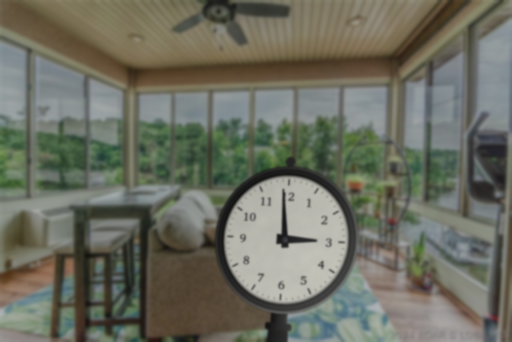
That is 2.59
